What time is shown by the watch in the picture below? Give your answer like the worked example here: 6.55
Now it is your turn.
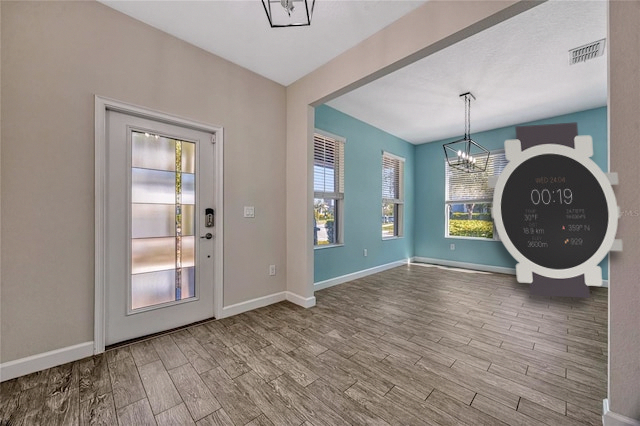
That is 0.19
